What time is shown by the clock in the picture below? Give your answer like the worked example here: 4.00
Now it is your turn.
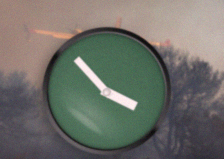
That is 3.53
